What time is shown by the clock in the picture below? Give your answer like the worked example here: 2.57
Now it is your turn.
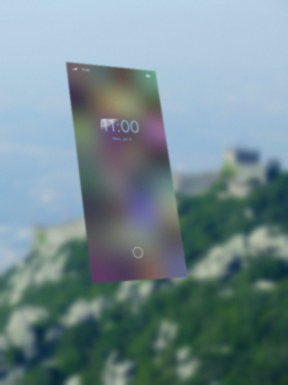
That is 11.00
